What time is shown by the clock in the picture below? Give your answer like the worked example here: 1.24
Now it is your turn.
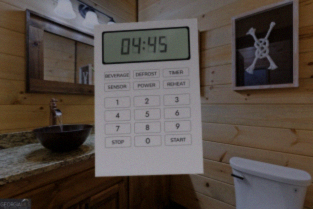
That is 4.45
